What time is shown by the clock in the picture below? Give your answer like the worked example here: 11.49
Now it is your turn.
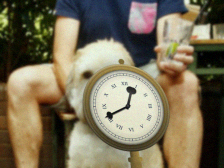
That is 12.41
